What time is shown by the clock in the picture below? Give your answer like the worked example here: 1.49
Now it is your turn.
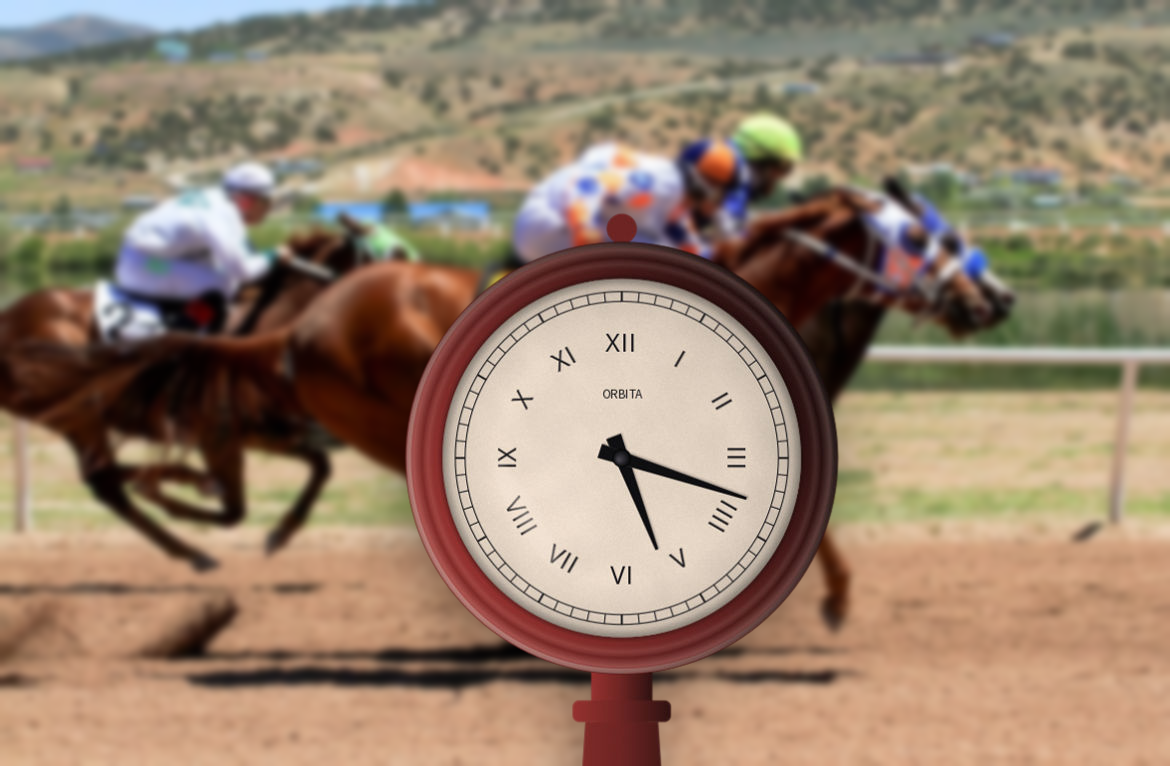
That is 5.18
